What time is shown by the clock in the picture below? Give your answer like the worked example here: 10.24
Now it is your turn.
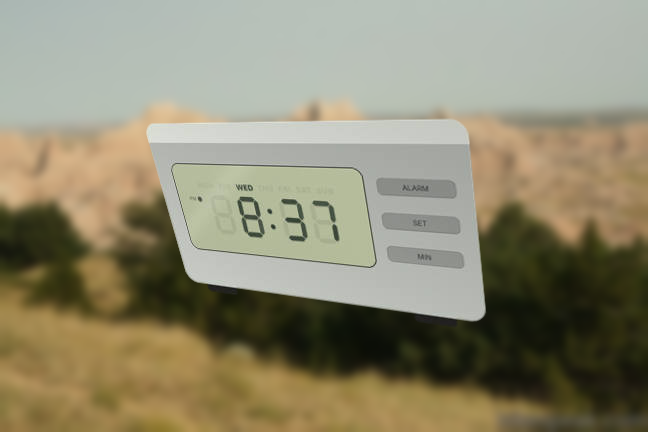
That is 8.37
